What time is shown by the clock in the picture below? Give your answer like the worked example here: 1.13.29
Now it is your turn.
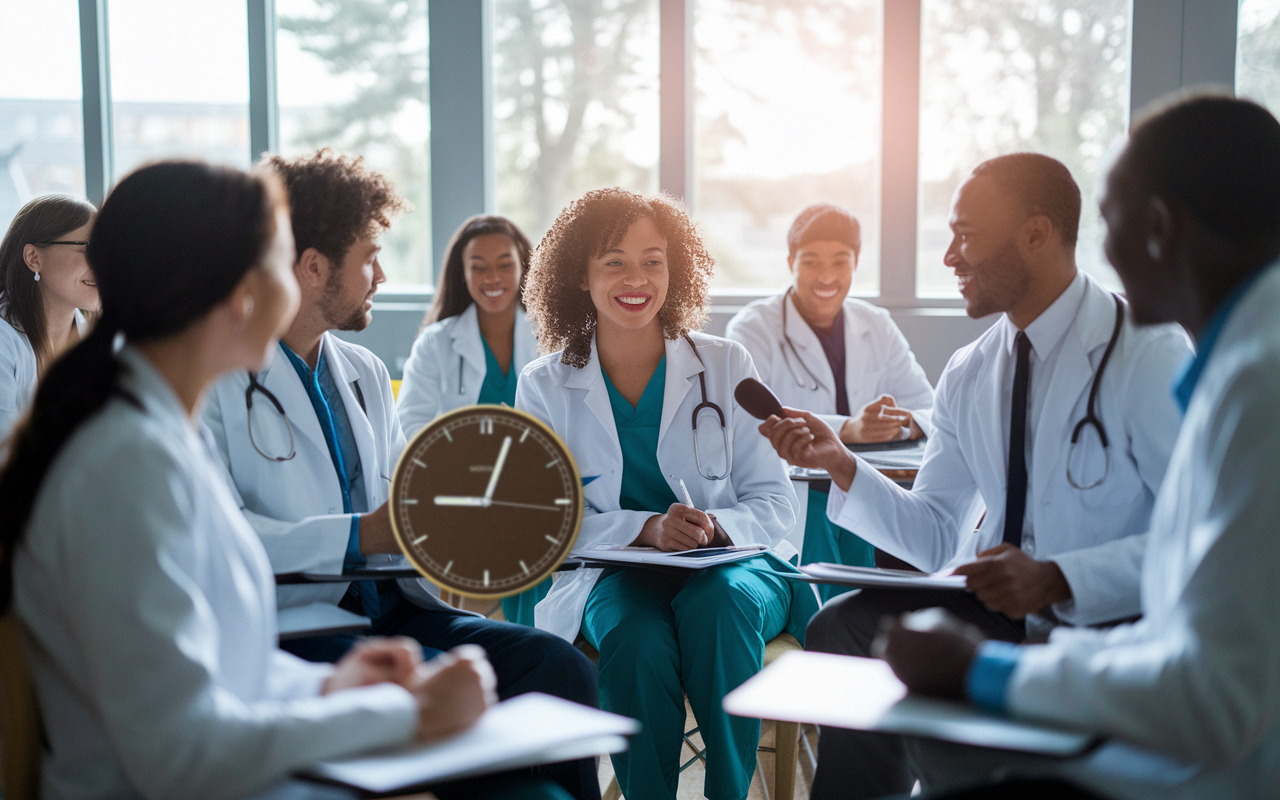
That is 9.03.16
